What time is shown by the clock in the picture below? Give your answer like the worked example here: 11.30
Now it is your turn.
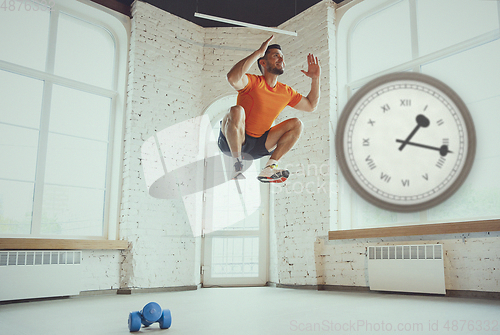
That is 1.17
